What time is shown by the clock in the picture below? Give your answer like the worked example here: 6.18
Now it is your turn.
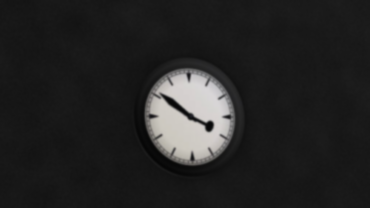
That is 3.51
